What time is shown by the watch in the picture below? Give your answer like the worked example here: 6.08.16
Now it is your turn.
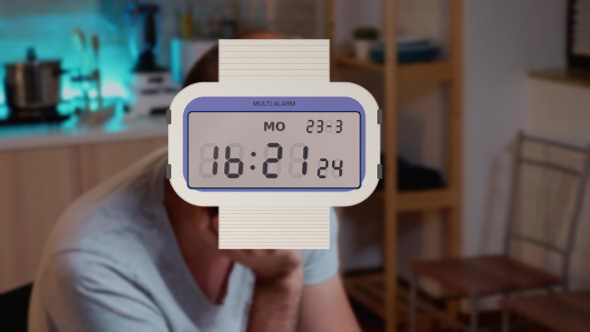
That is 16.21.24
